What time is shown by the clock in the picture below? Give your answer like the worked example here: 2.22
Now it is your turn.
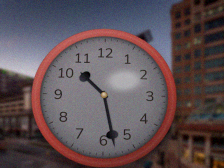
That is 10.28
